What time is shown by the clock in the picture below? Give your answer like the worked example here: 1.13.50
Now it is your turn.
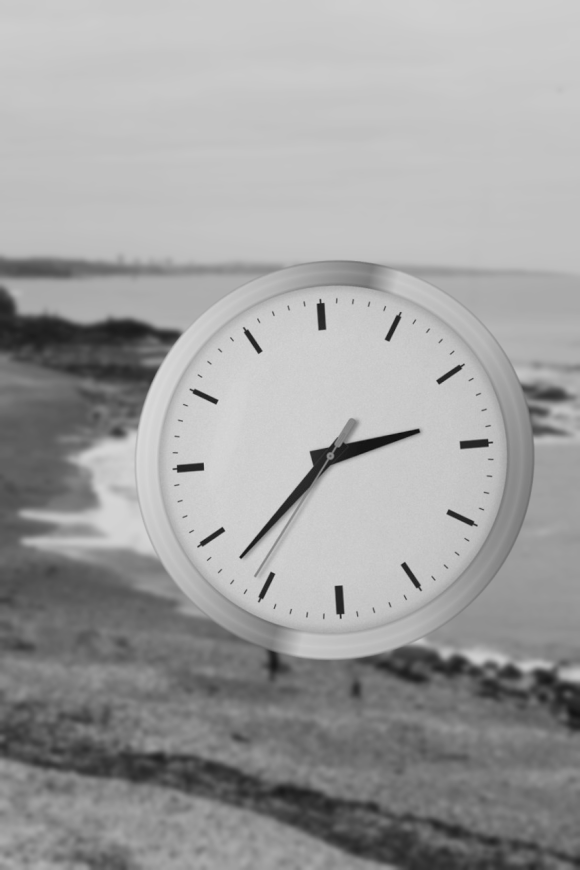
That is 2.37.36
